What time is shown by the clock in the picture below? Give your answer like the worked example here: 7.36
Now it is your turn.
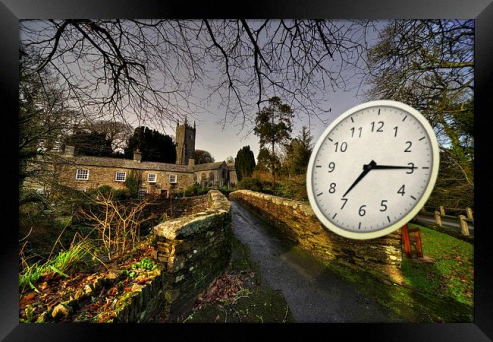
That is 7.15
